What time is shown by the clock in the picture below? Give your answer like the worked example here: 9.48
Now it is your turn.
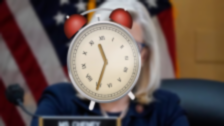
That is 11.35
